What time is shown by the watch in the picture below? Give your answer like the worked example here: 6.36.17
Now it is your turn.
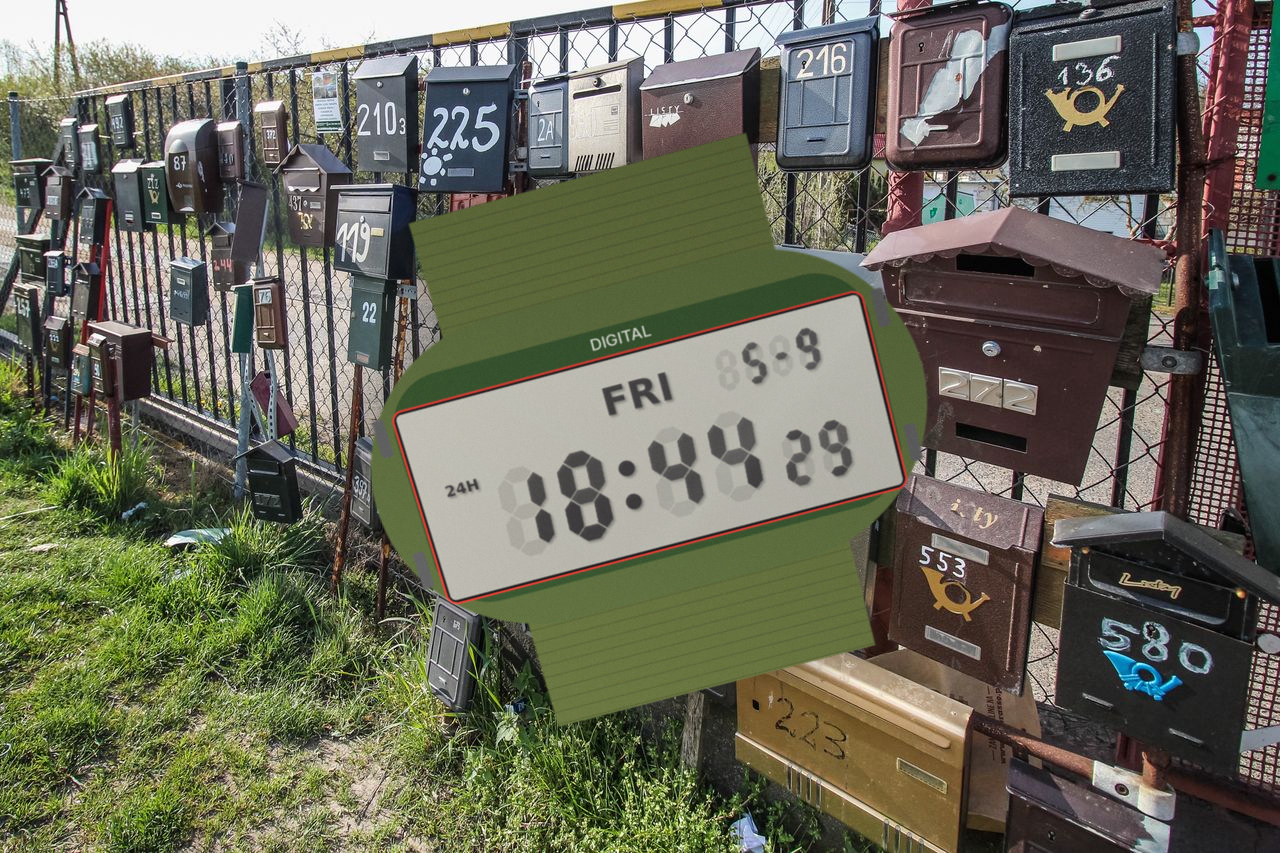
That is 18.44.29
